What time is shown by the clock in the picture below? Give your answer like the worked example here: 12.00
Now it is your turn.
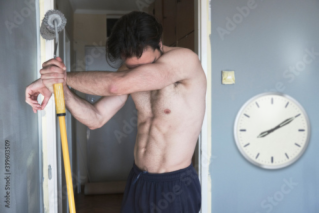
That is 8.10
